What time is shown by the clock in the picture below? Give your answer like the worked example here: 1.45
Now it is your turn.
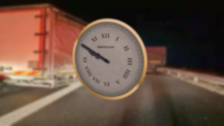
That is 9.50
